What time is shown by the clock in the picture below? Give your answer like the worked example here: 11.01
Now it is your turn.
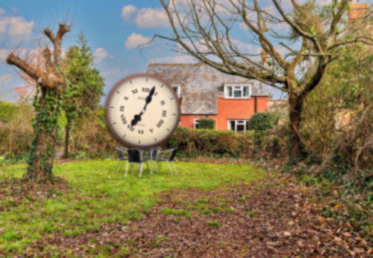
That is 7.03
